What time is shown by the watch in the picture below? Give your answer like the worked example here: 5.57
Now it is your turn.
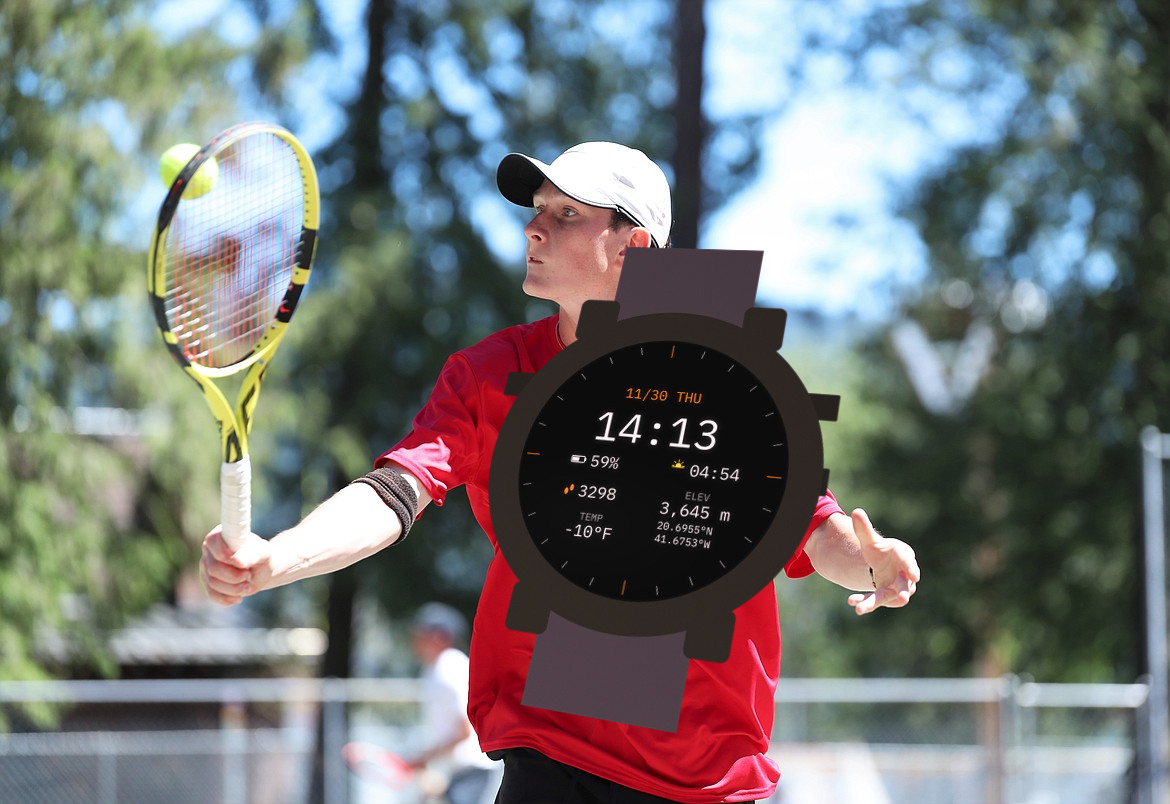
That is 14.13
